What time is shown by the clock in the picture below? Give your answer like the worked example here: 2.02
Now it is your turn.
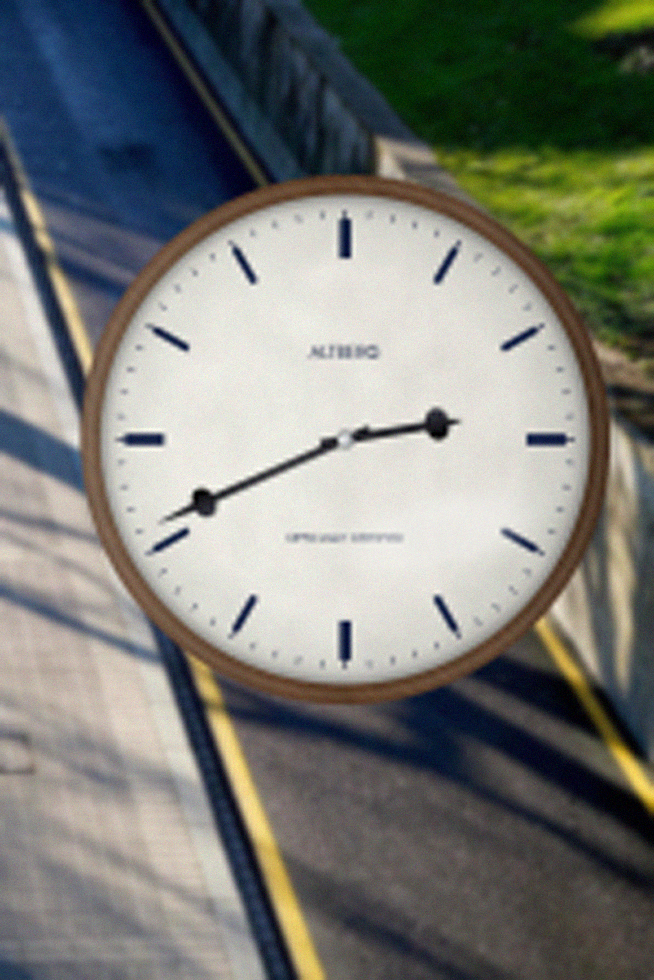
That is 2.41
